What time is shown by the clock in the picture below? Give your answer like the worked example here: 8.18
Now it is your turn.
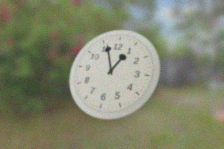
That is 12.56
